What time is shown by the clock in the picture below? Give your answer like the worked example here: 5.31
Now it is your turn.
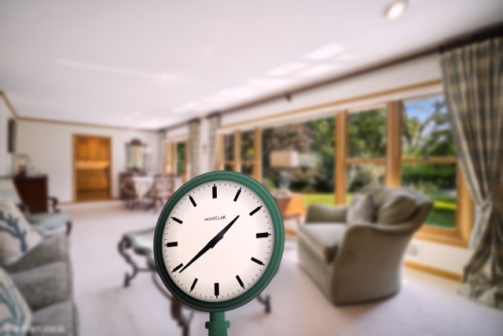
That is 1.39
